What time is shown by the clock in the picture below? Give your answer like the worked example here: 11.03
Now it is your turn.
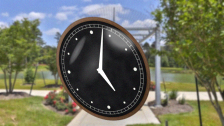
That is 5.03
